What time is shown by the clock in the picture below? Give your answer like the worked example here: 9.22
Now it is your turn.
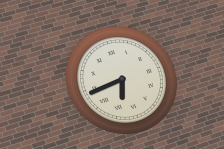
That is 6.44
